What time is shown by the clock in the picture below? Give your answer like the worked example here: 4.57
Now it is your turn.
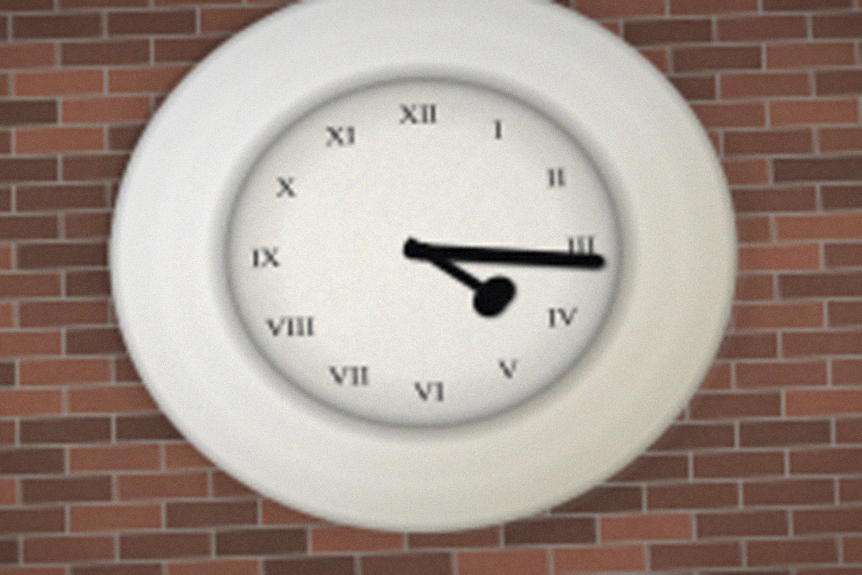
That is 4.16
